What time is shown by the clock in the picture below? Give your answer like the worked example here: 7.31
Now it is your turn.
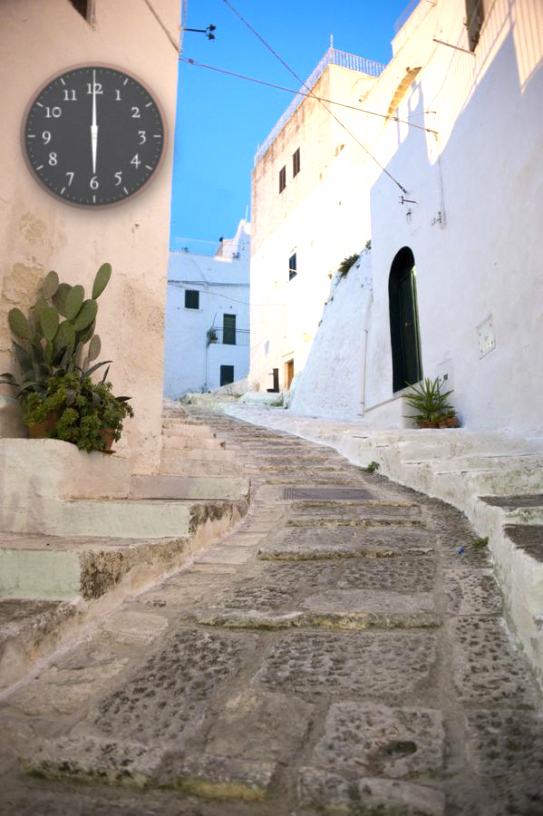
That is 6.00
